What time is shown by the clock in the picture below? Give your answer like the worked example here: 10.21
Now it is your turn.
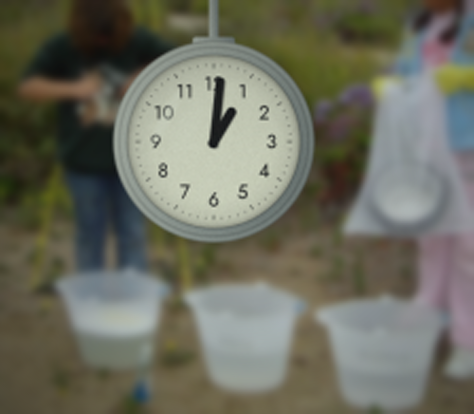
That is 1.01
